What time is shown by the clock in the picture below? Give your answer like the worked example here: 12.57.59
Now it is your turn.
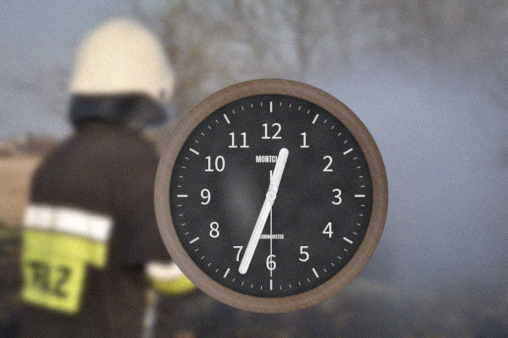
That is 12.33.30
